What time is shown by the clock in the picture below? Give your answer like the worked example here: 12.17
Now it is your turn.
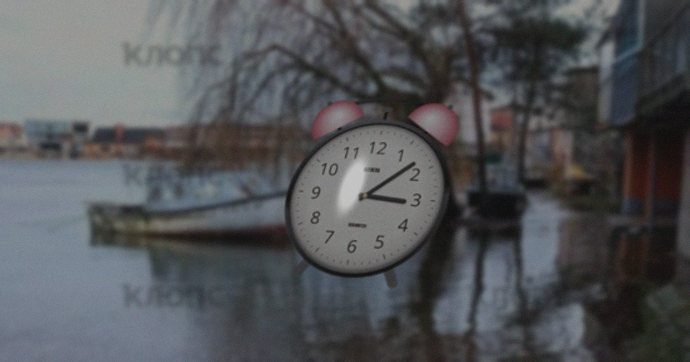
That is 3.08
